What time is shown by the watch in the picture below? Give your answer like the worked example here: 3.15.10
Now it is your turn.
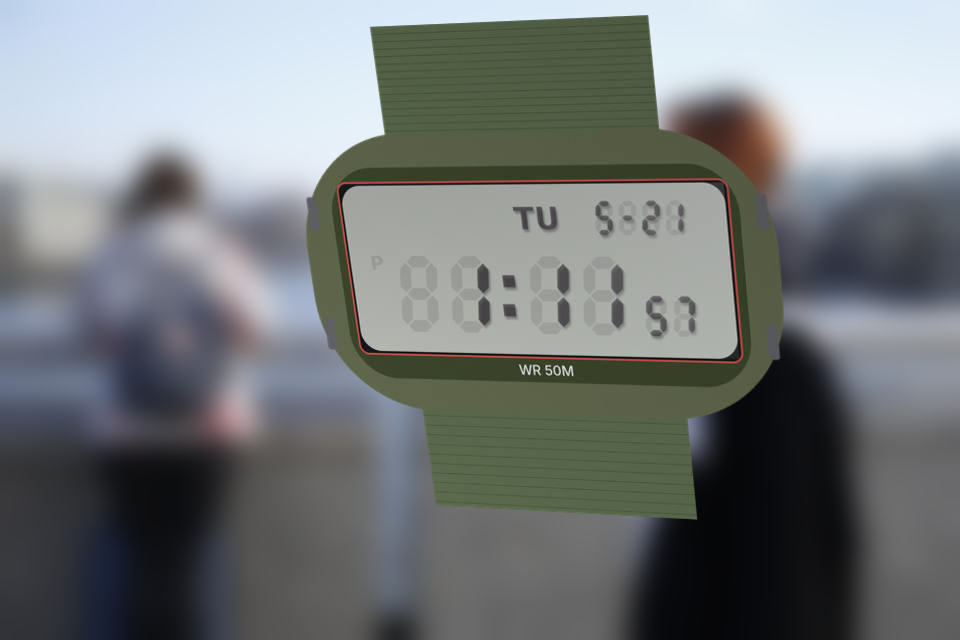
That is 1.11.57
